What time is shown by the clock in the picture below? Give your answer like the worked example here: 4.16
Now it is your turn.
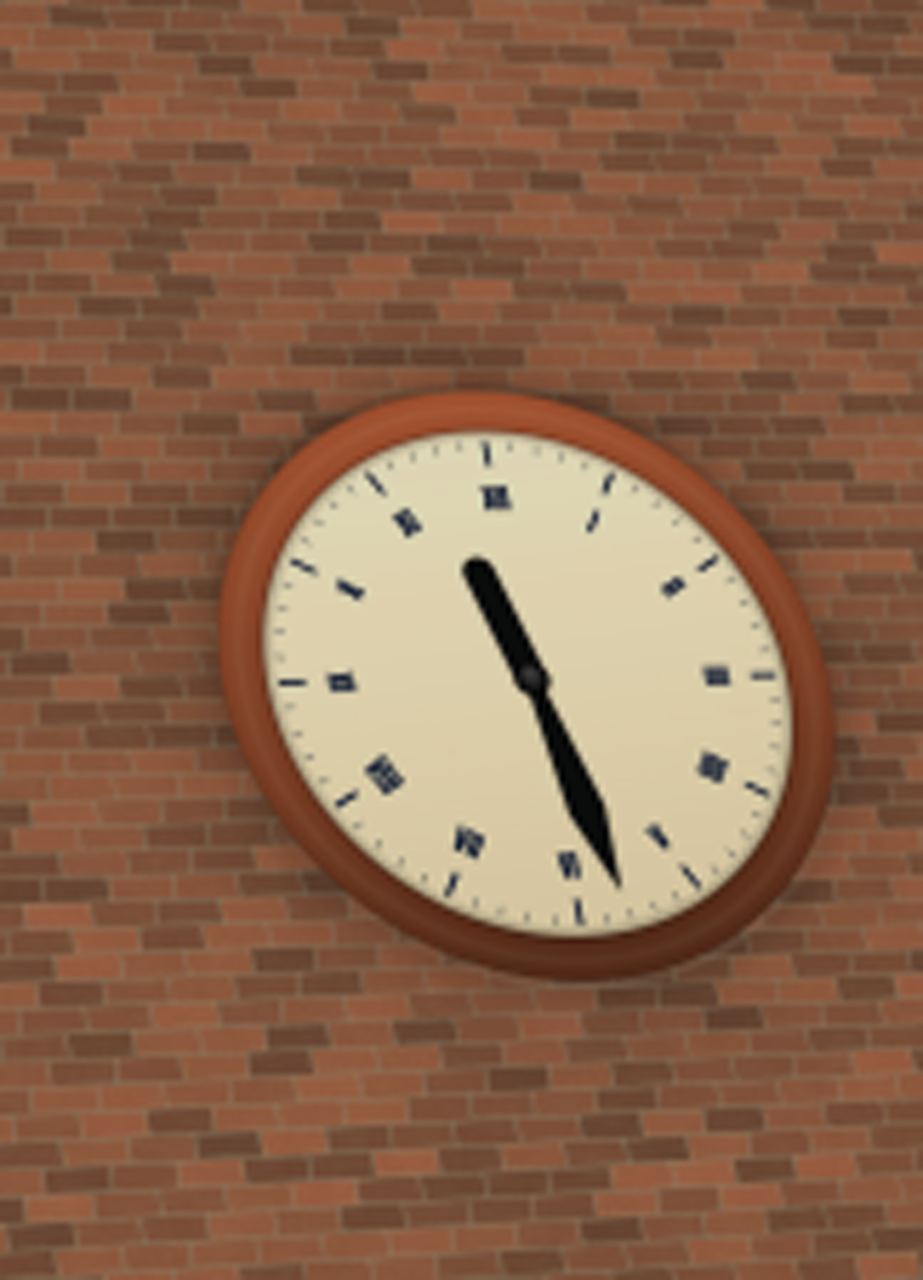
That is 11.28
